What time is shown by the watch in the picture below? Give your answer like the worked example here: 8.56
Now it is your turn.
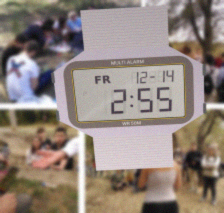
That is 2.55
